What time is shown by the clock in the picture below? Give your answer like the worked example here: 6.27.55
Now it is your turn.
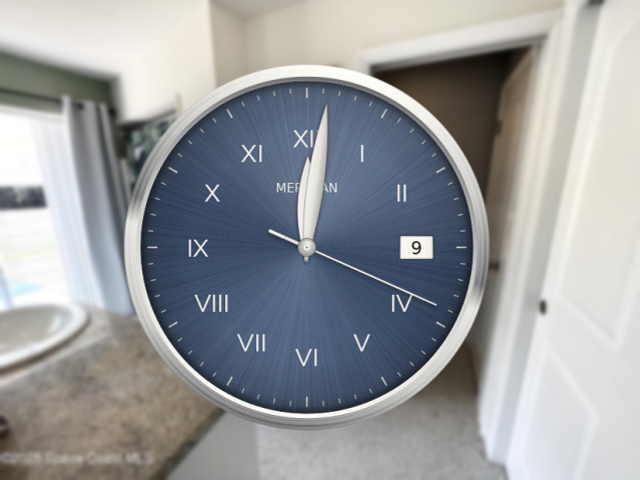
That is 12.01.19
